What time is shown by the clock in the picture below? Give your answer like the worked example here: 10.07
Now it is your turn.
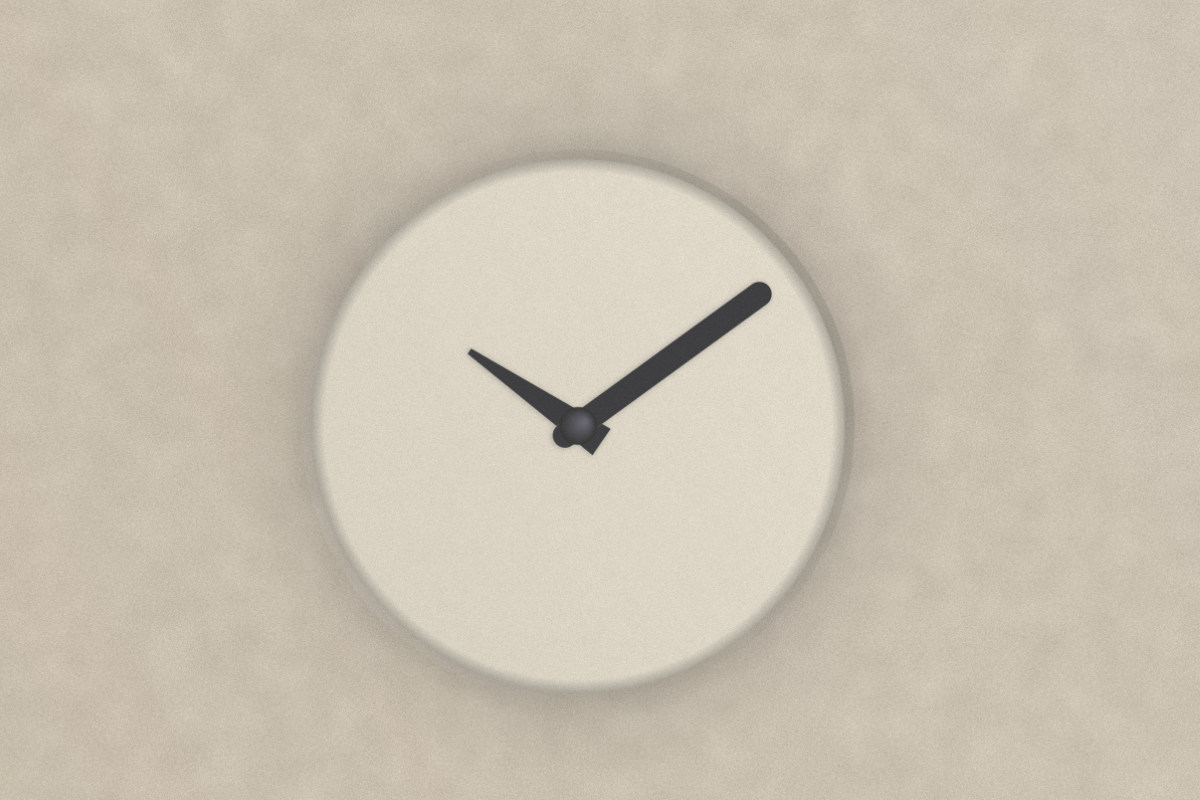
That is 10.09
